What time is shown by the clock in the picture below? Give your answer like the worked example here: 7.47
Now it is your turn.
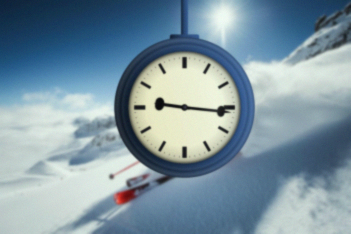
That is 9.16
